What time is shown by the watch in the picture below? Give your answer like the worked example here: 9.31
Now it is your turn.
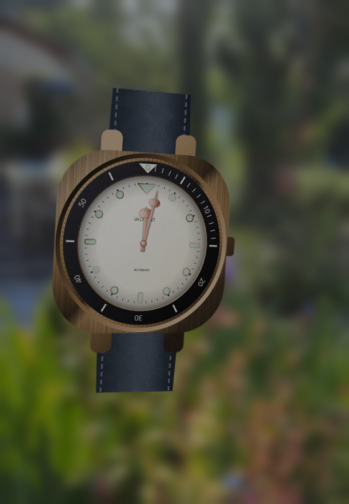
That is 12.02
